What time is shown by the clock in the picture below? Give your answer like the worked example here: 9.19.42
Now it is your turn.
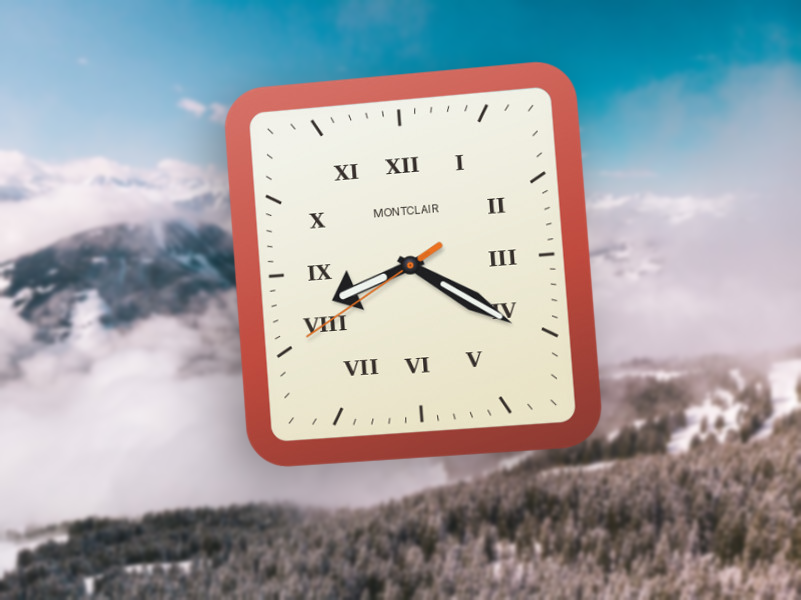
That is 8.20.40
